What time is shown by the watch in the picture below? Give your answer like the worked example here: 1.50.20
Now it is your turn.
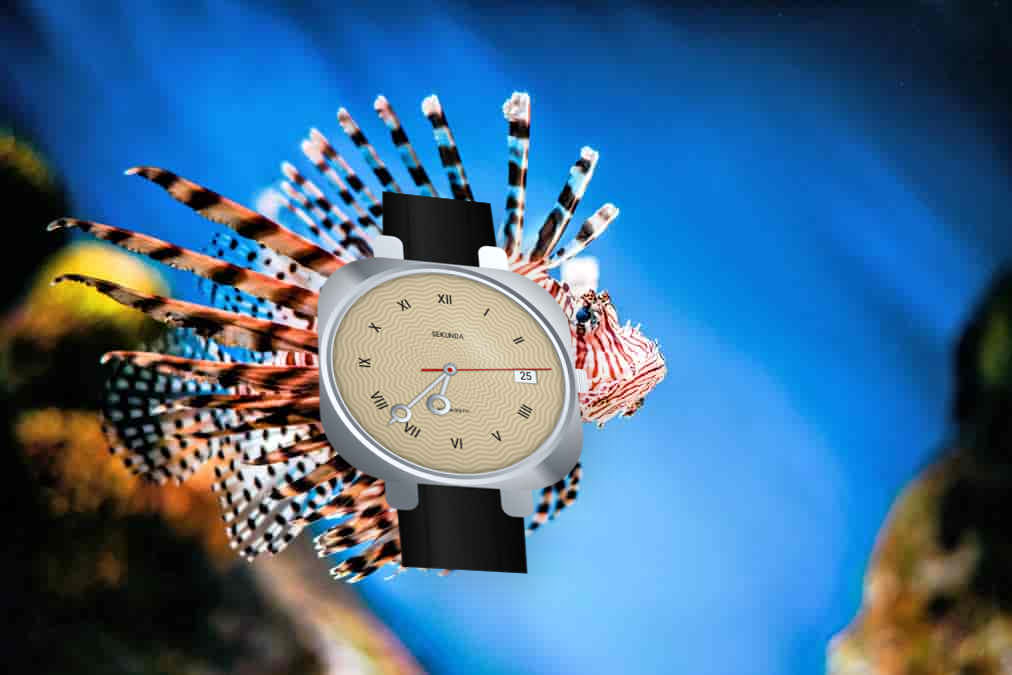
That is 6.37.14
